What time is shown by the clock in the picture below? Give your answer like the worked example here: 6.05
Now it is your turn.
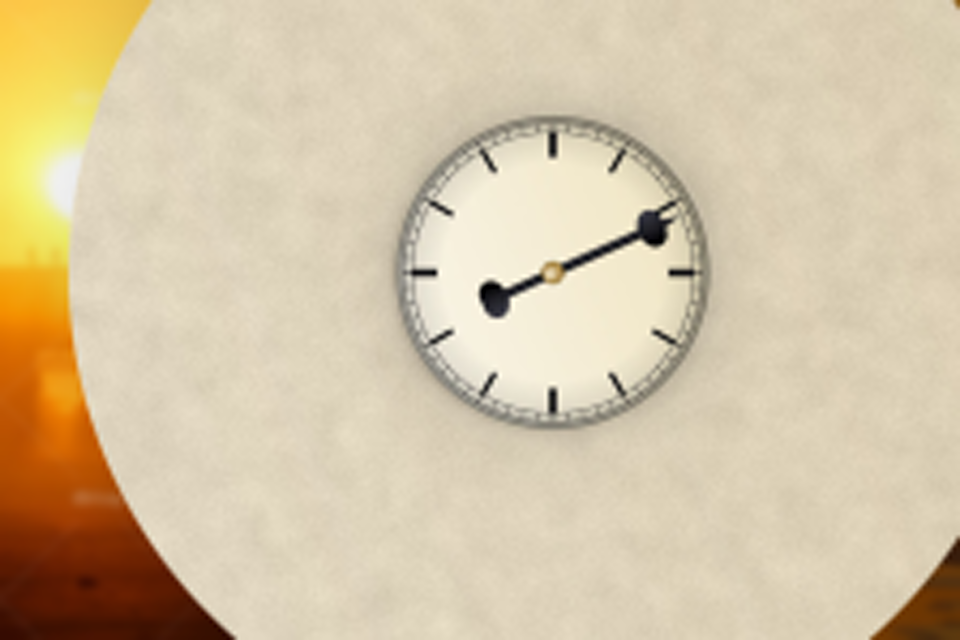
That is 8.11
